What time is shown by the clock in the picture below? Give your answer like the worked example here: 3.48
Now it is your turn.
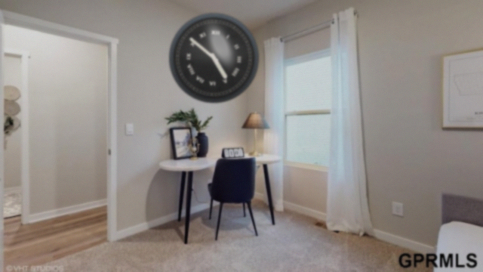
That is 4.51
